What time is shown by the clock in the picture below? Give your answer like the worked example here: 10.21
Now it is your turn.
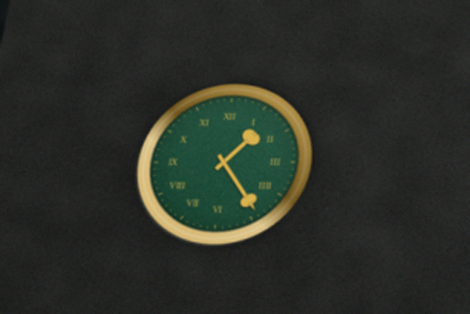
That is 1.24
